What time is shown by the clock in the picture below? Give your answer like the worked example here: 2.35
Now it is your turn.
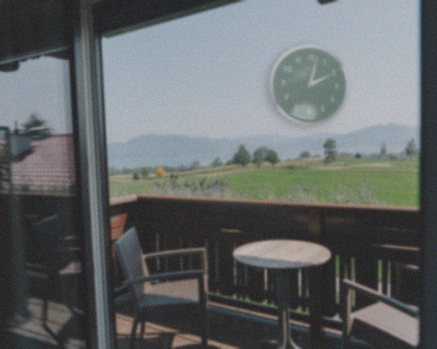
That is 2.02
